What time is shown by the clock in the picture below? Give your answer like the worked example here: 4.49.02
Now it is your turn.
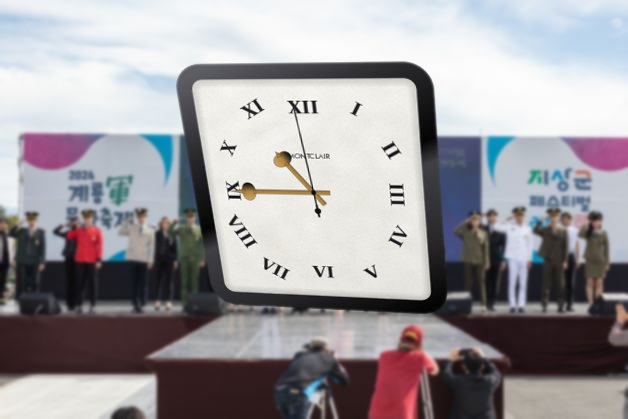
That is 10.44.59
